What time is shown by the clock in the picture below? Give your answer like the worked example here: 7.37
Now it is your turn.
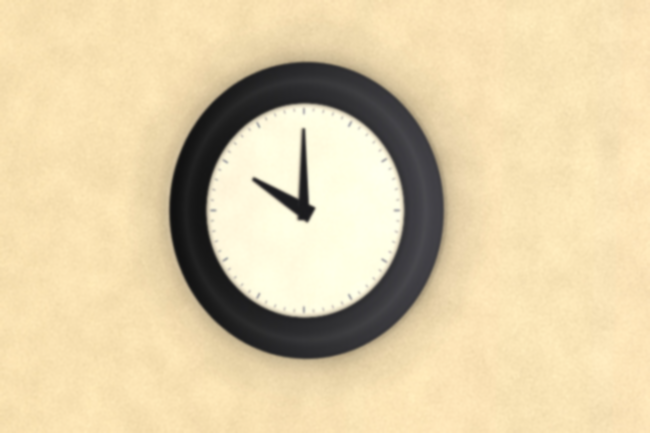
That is 10.00
